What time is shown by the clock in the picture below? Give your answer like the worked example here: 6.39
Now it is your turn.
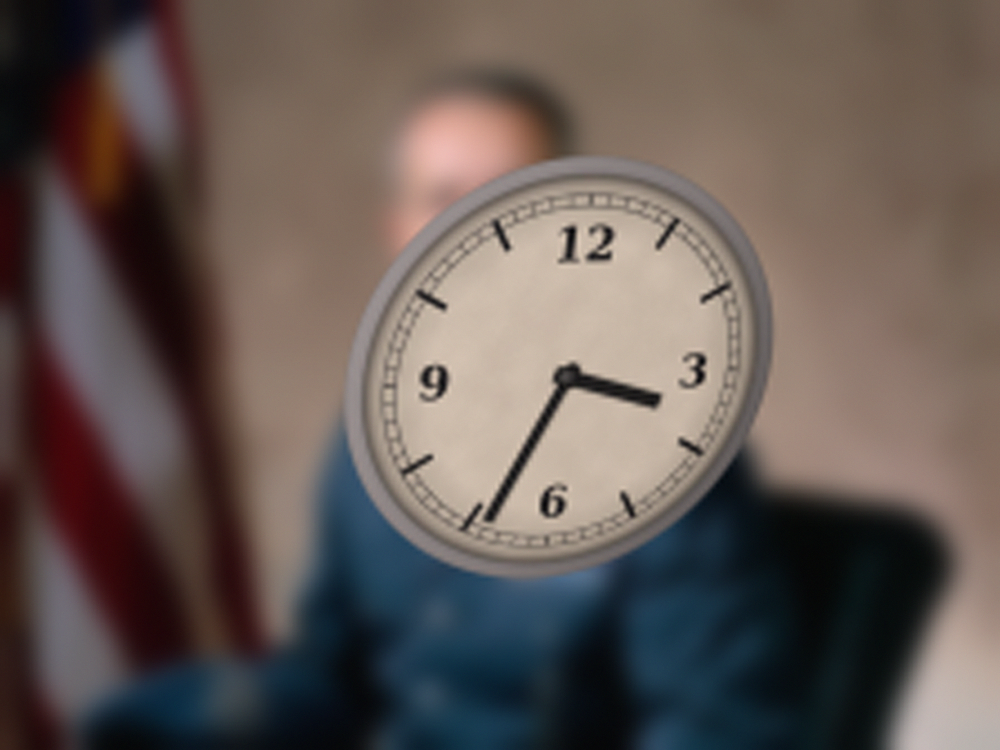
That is 3.34
